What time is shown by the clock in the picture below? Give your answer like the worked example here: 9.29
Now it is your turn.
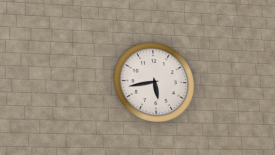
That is 5.43
